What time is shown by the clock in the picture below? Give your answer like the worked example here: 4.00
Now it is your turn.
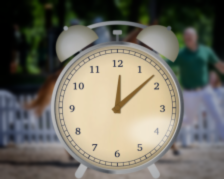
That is 12.08
